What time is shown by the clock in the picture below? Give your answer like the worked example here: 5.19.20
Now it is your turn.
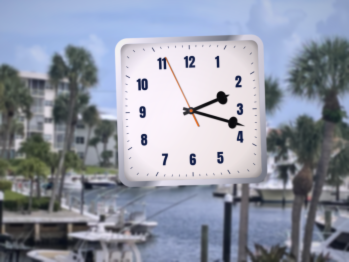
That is 2.17.56
